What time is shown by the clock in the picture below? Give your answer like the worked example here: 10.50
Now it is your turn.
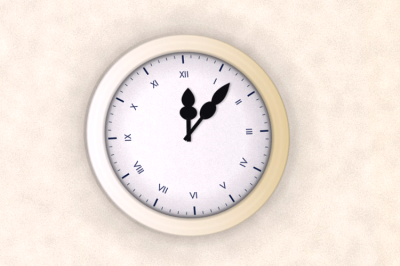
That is 12.07
